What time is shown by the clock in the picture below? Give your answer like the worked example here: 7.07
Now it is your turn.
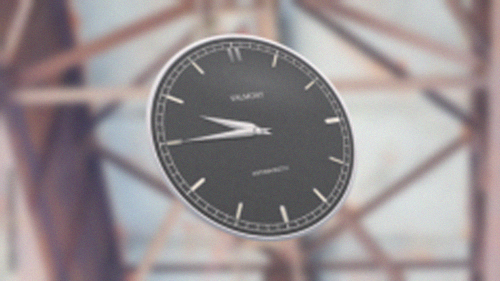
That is 9.45
